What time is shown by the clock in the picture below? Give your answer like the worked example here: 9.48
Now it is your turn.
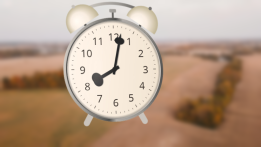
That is 8.02
